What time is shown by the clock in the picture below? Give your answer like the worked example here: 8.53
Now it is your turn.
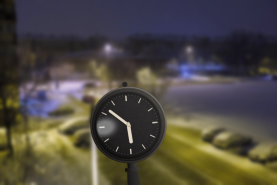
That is 5.52
